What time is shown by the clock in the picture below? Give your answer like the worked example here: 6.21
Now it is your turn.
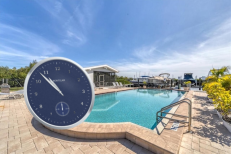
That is 10.53
